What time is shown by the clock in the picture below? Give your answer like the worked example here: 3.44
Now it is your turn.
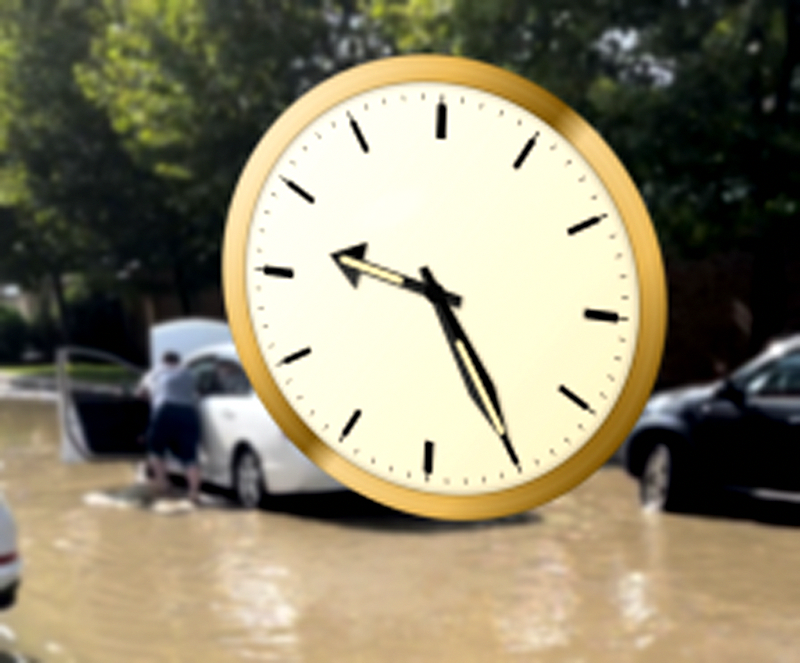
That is 9.25
